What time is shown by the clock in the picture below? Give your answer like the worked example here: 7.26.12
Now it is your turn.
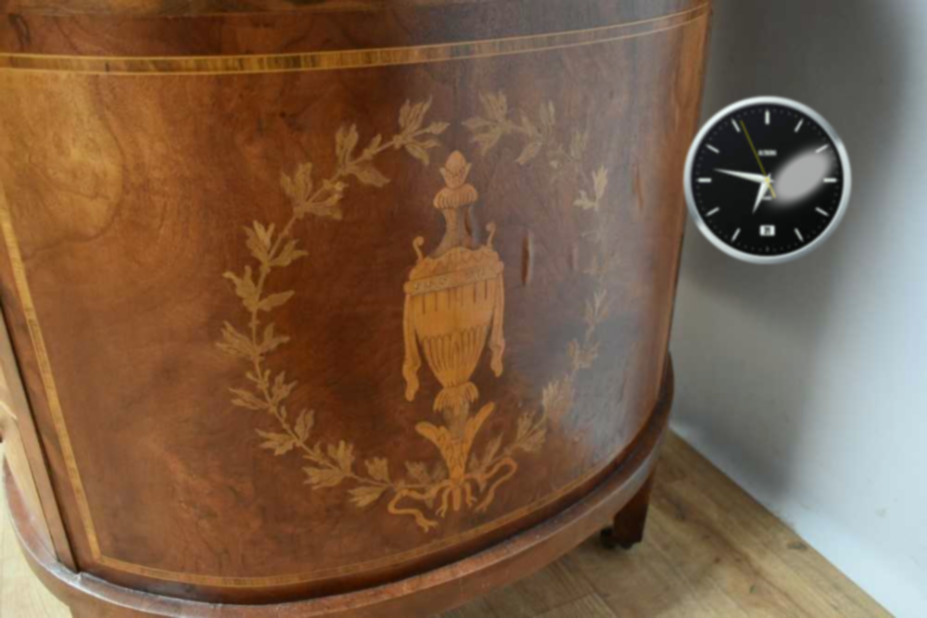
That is 6.46.56
